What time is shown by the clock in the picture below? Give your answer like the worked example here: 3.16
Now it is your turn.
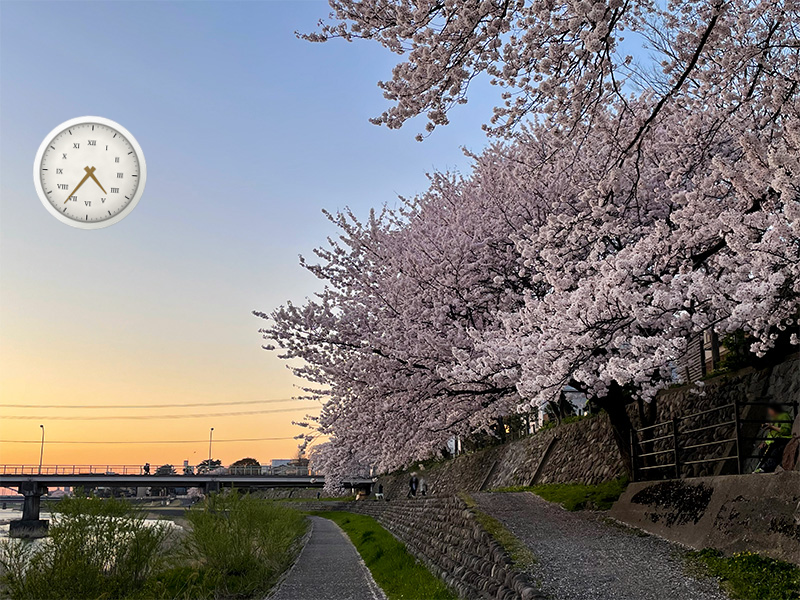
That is 4.36
